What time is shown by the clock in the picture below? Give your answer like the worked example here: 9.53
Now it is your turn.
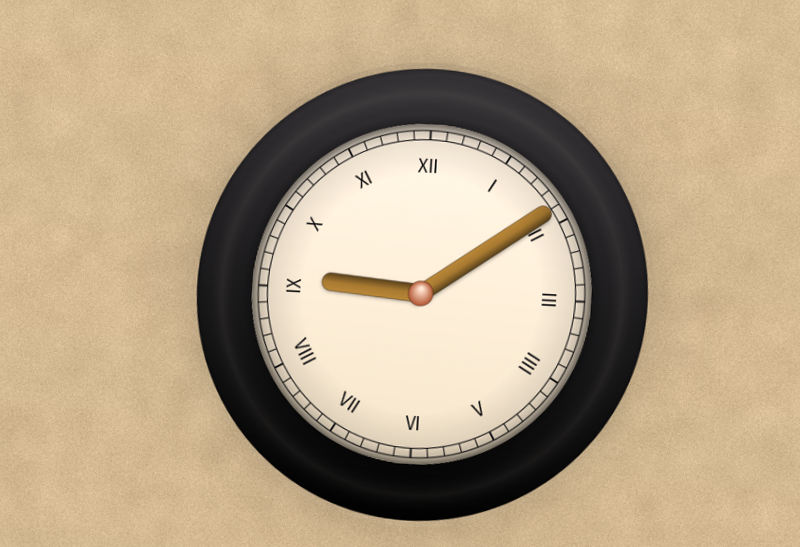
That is 9.09
